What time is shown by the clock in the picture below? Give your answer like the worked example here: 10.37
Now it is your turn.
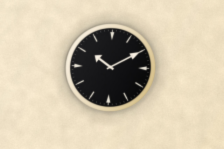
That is 10.10
